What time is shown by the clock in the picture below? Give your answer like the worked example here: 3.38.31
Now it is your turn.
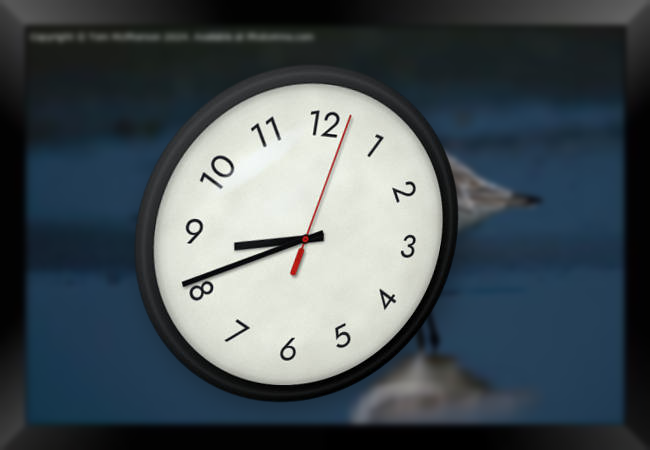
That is 8.41.02
